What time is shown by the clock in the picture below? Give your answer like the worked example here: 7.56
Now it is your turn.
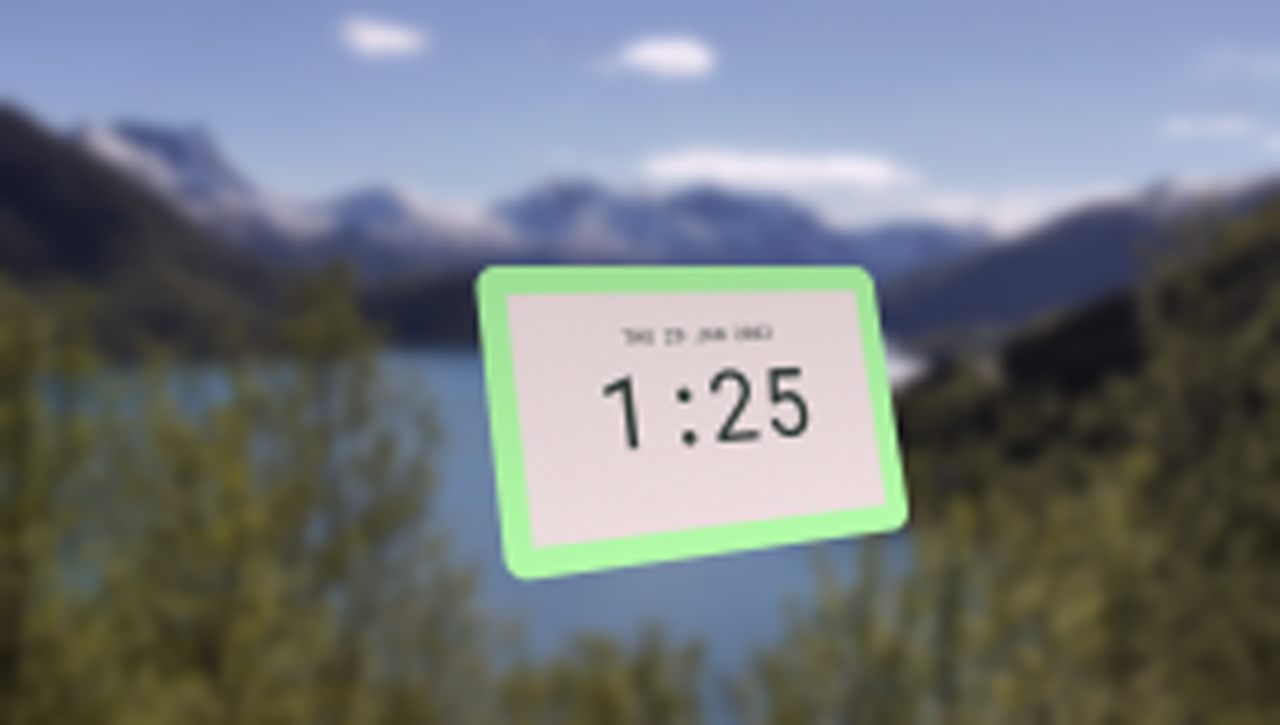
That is 1.25
